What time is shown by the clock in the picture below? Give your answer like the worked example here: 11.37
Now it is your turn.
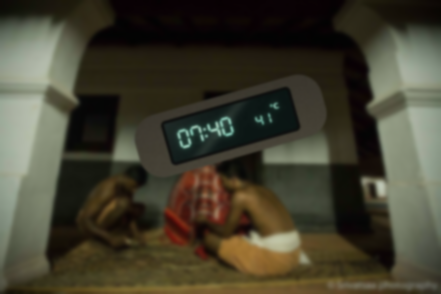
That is 7.40
